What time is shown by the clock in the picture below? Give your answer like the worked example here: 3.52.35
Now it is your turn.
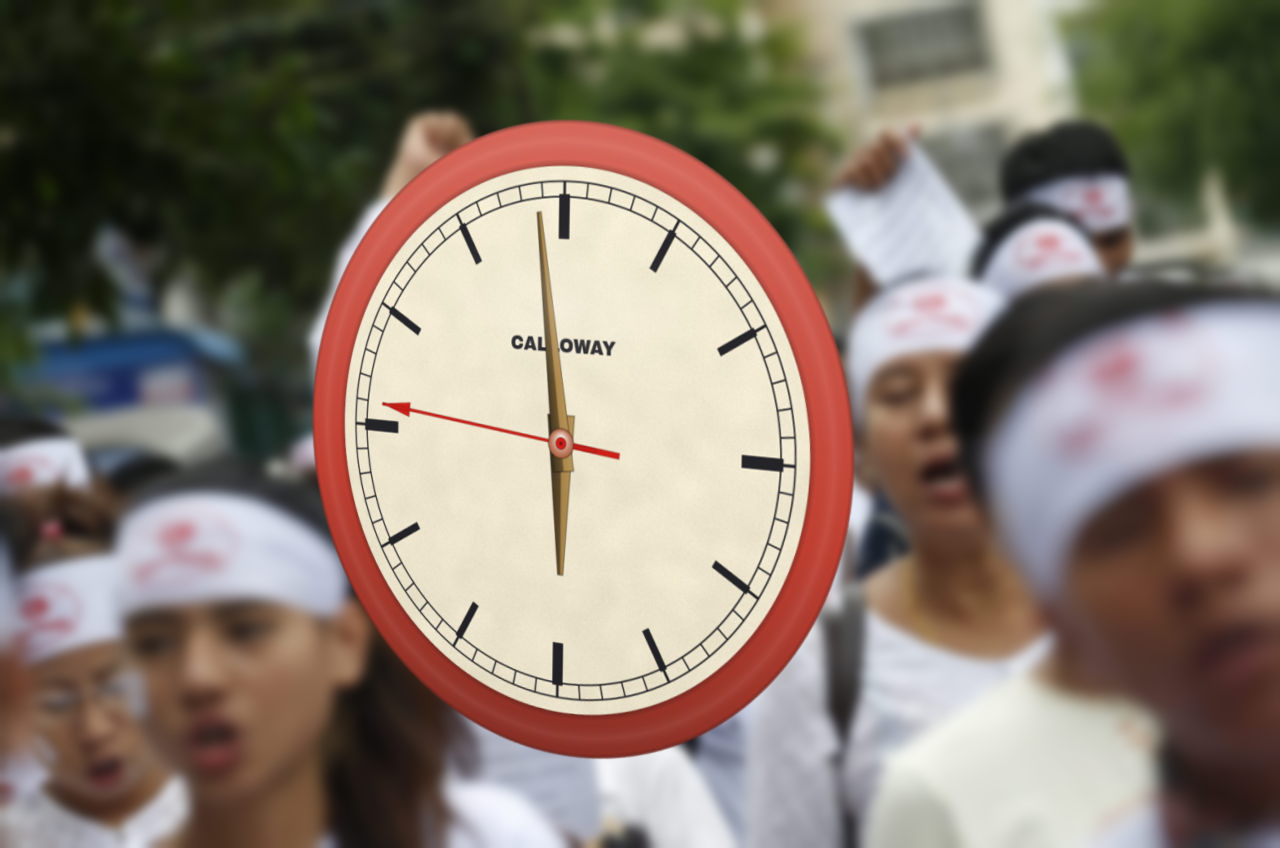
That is 5.58.46
